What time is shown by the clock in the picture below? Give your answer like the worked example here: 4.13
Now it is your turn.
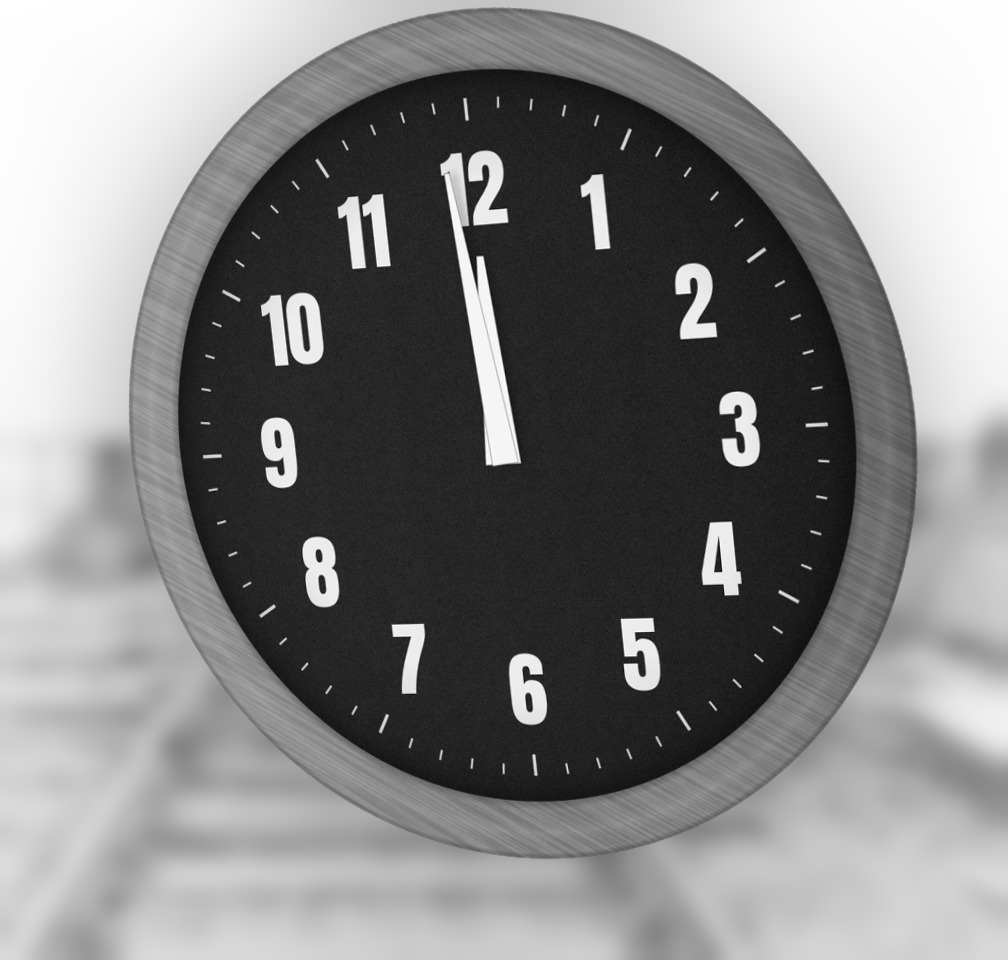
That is 11.59
